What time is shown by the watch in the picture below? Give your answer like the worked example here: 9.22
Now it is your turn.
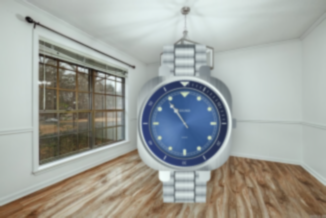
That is 10.54
